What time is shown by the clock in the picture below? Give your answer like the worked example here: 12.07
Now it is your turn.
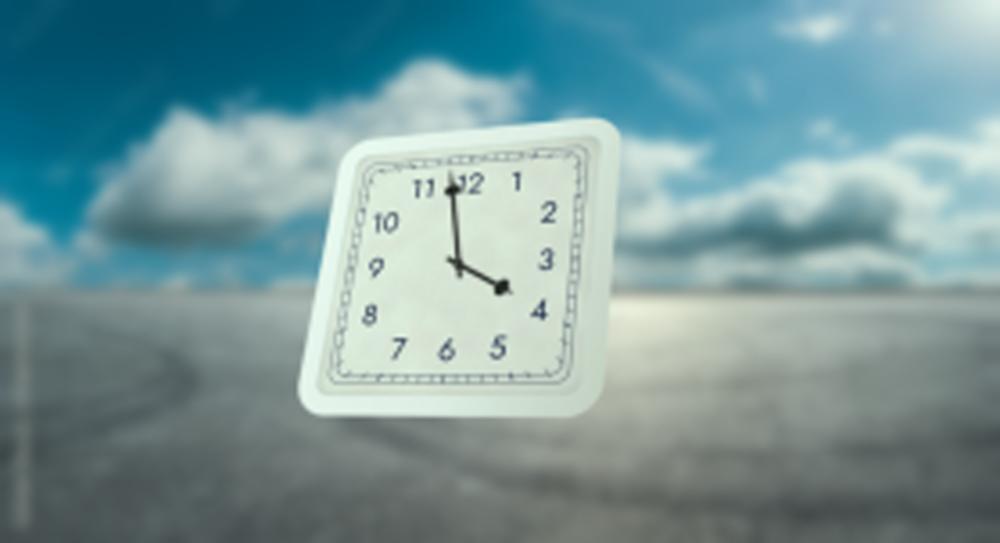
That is 3.58
